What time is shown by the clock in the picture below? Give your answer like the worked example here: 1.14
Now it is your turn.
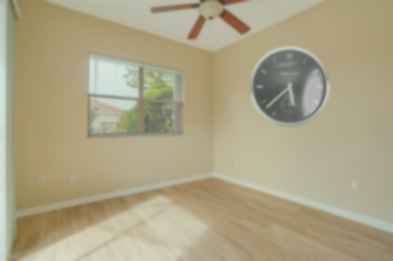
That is 5.38
